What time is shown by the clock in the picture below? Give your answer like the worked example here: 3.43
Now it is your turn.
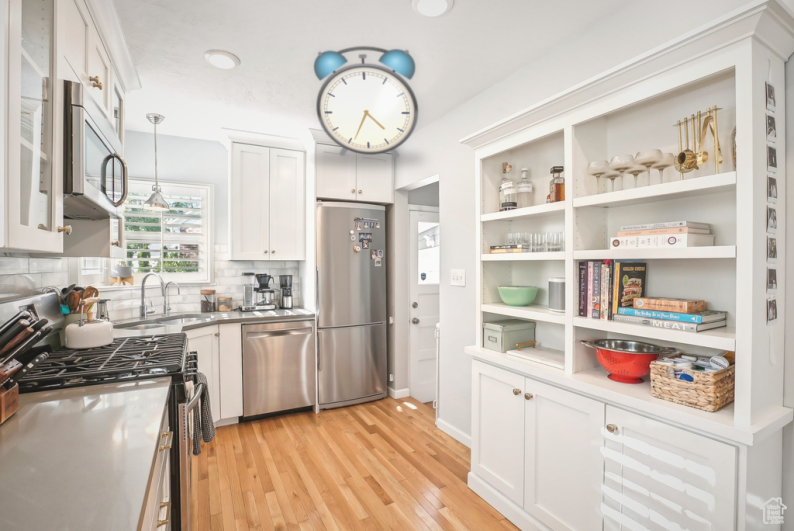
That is 4.34
